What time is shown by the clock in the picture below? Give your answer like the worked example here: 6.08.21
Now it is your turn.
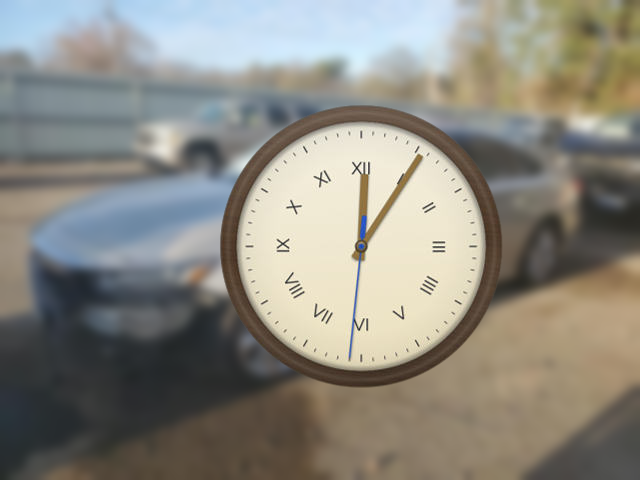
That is 12.05.31
